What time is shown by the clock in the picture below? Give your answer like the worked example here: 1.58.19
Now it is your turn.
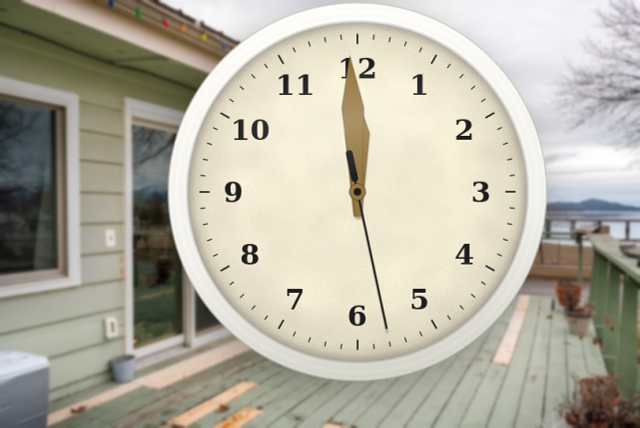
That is 11.59.28
